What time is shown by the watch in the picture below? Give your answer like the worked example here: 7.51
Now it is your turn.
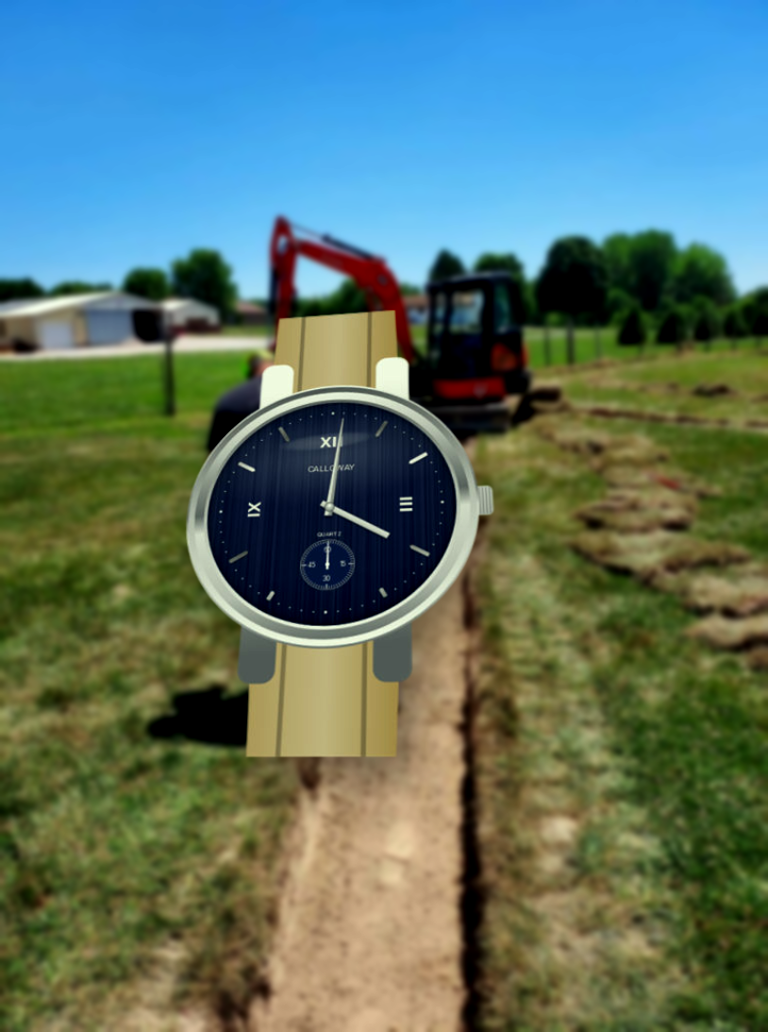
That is 4.01
